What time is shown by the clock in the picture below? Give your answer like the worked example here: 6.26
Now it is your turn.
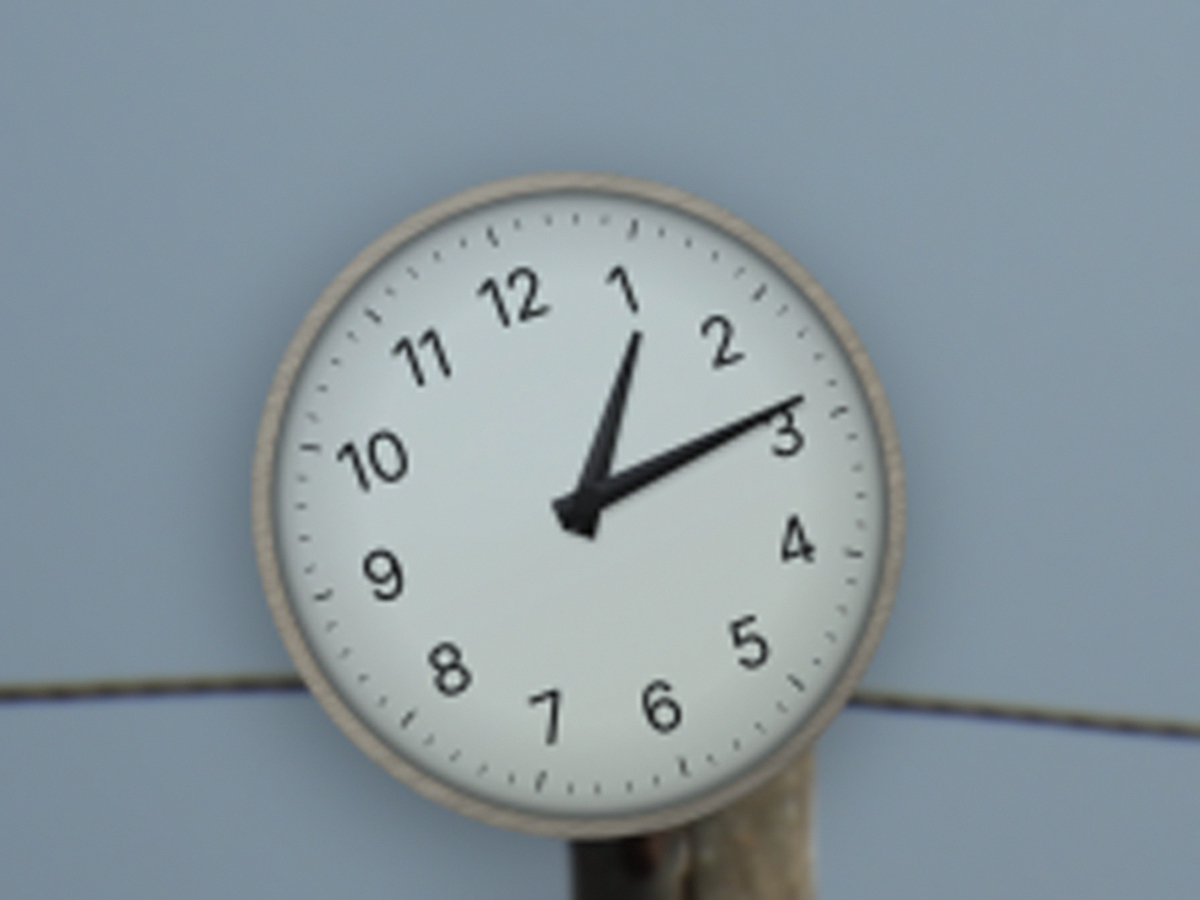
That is 1.14
